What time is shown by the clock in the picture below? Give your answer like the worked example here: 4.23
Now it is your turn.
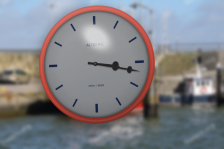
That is 3.17
